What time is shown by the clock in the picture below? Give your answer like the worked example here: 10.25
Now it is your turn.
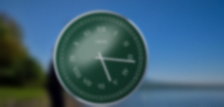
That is 5.16
